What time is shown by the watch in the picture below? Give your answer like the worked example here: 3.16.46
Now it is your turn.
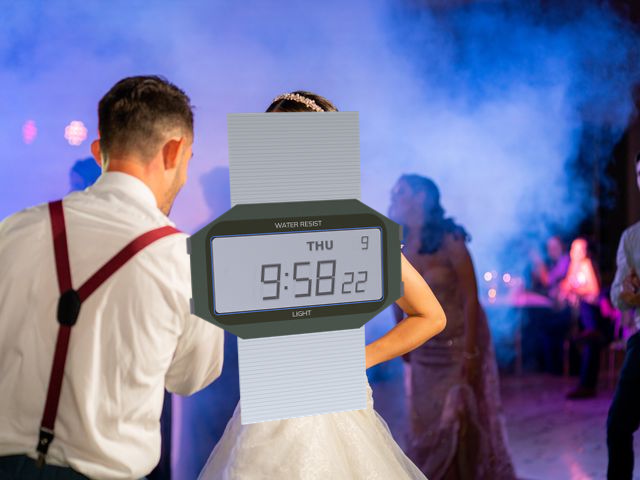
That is 9.58.22
